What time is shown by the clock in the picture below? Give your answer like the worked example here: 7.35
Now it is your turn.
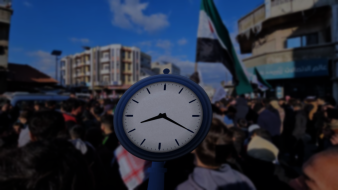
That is 8.20
